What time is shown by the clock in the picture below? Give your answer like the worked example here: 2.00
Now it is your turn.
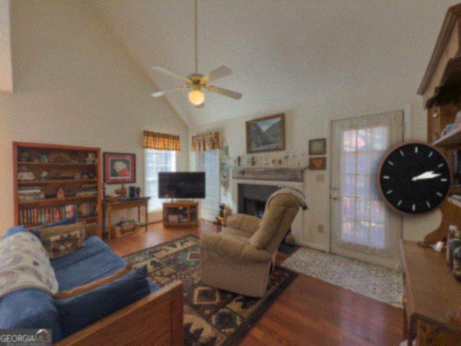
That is 2.13
